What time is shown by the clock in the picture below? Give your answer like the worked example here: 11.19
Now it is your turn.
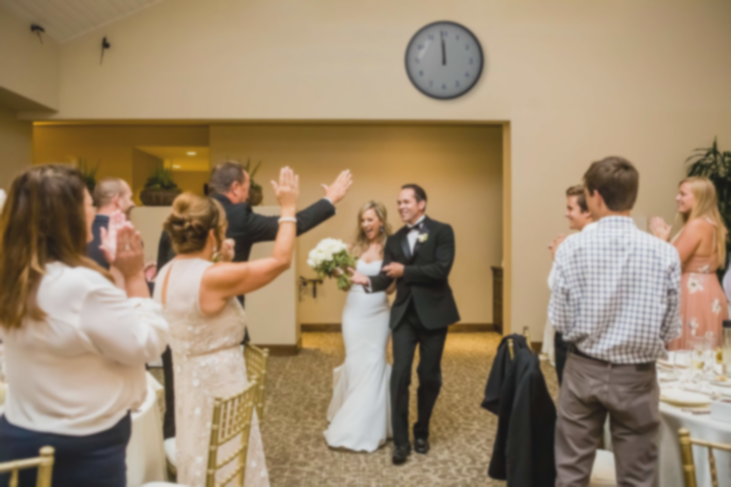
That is 11.59
